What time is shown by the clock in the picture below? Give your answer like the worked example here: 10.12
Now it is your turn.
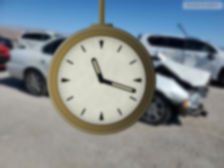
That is 11.18
